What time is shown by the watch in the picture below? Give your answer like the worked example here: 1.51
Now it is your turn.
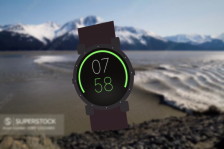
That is 7.58
